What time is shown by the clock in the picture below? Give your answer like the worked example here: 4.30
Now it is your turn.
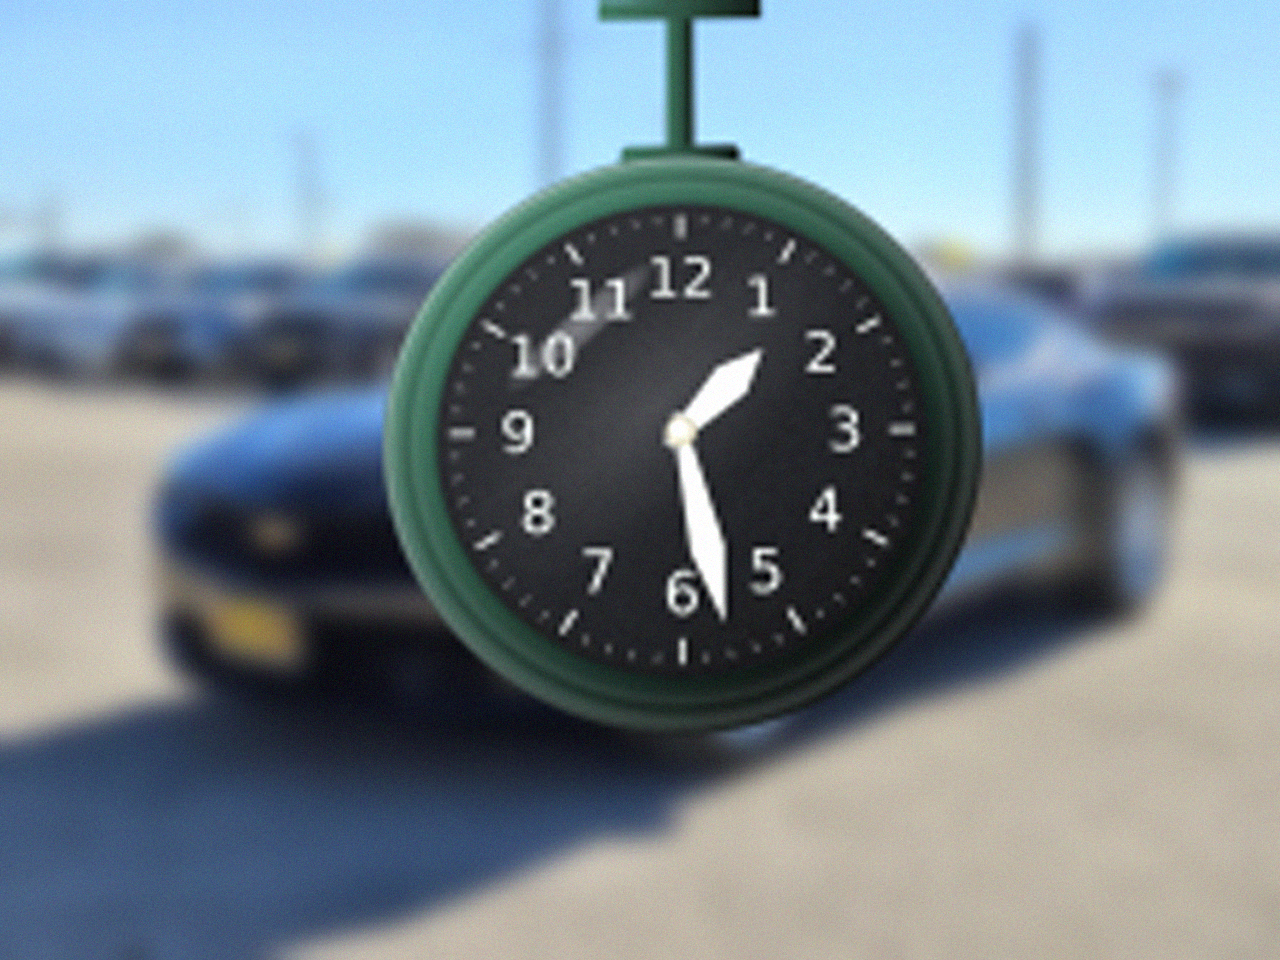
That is 1.28
